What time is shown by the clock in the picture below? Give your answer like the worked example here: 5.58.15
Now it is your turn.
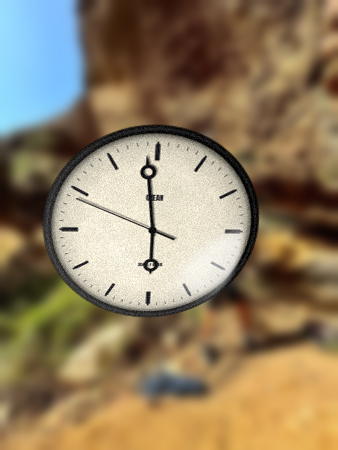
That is 5.58.49
